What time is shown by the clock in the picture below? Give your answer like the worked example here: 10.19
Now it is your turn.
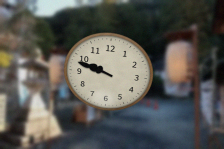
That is 9.48
